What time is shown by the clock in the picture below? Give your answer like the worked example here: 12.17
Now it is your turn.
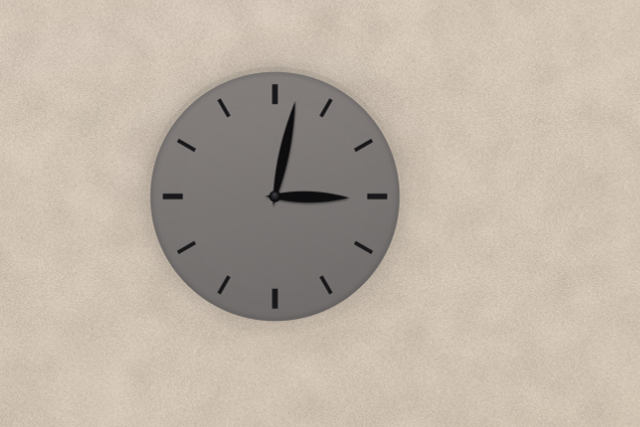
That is 3.02
